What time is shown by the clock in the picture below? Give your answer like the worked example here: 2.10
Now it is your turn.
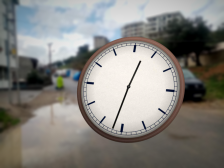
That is 12.32
